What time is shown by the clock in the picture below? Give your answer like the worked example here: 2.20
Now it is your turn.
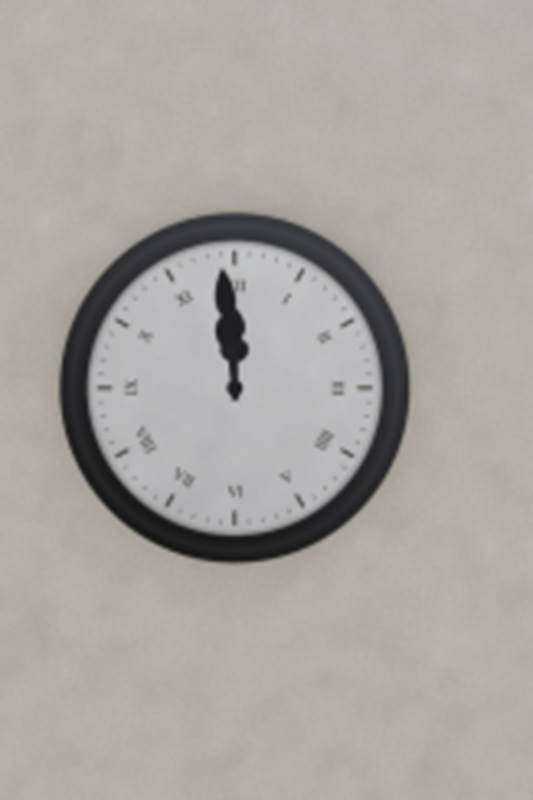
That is 11.59
